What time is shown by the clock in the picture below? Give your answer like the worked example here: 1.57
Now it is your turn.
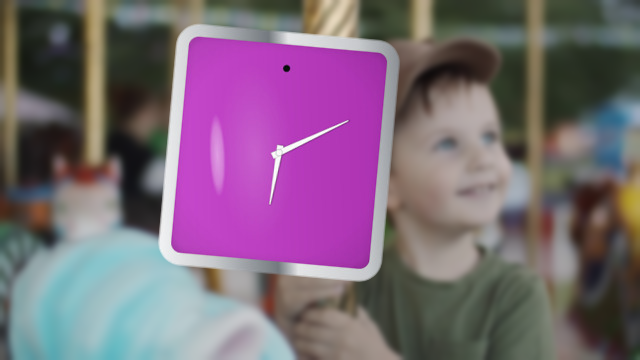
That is 6.10
